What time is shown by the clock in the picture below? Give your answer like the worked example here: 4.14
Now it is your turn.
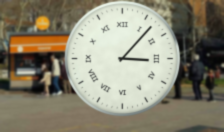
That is 3.07
